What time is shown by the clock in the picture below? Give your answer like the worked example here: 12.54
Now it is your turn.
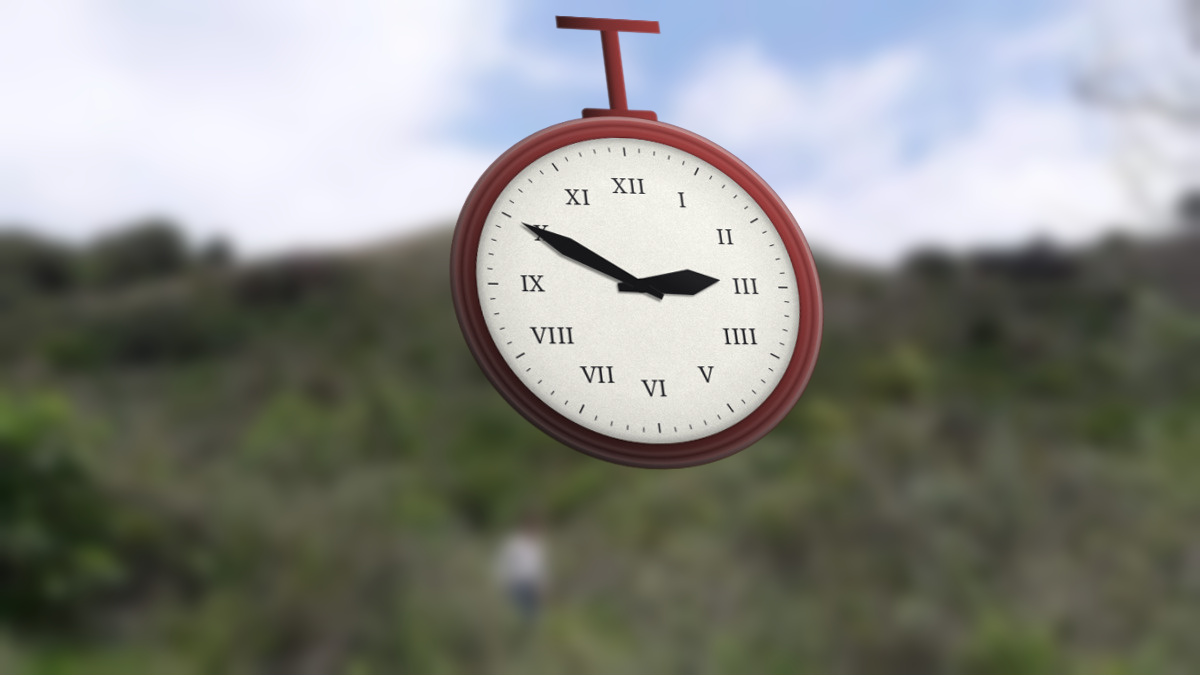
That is 2.50
